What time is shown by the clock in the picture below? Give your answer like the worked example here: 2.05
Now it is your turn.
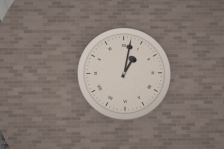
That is 1.02
